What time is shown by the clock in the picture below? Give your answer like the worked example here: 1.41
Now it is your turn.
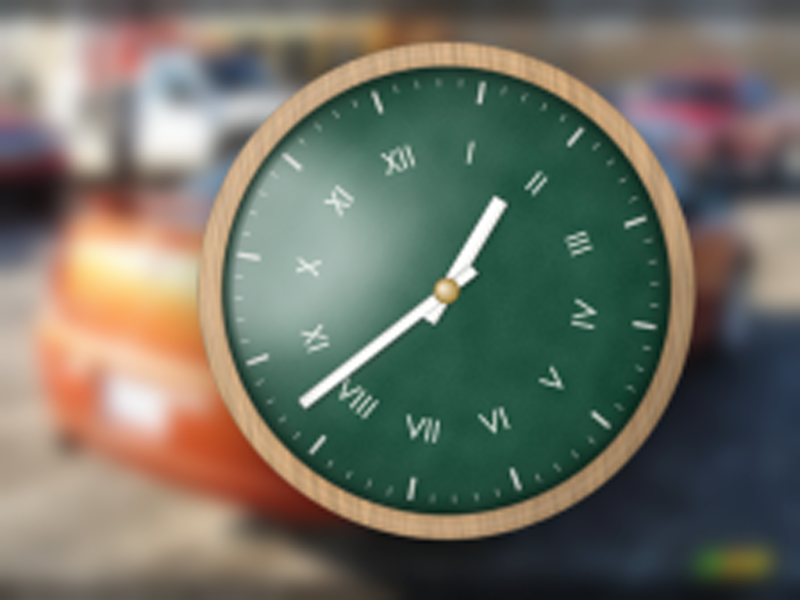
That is 1.42
